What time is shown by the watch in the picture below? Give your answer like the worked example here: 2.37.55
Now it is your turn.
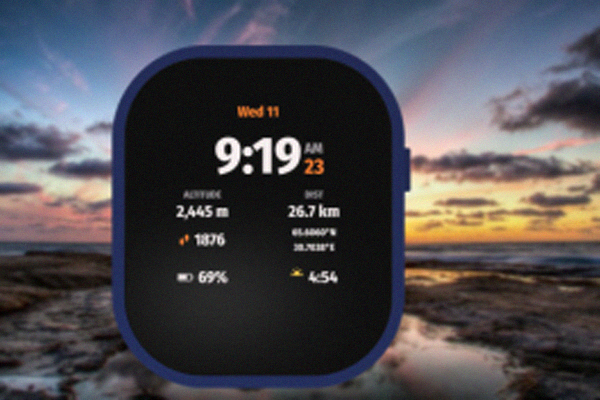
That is 9.19.23
